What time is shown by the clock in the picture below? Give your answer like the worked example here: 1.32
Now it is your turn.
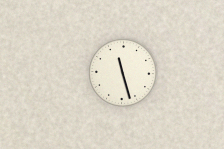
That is 11.27
